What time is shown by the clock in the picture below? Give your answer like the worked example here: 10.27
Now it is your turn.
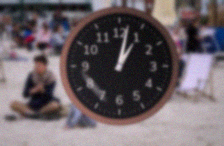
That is 1.02
